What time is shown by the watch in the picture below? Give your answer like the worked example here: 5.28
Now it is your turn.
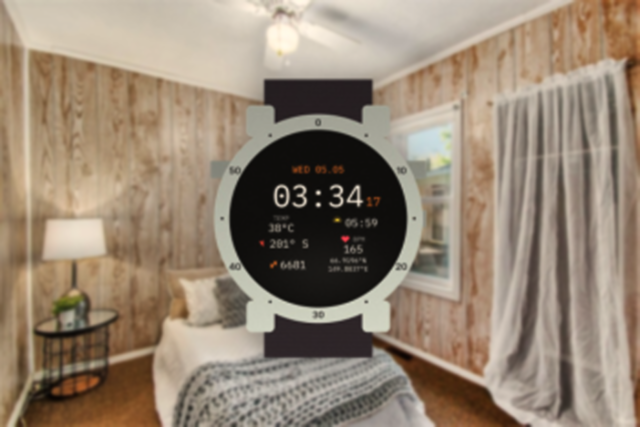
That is 3.34
